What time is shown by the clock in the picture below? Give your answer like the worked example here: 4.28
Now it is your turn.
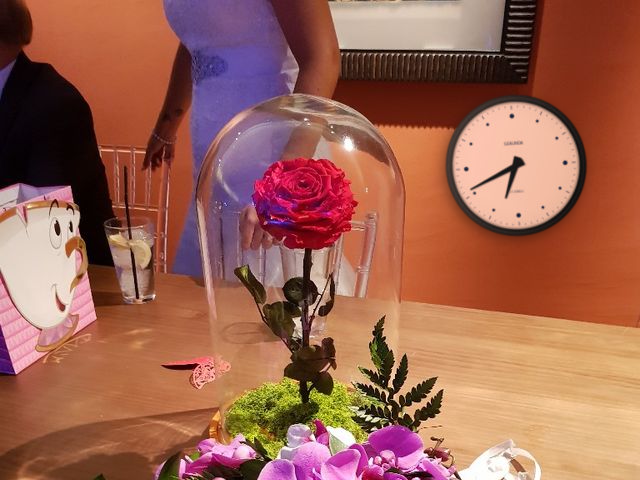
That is 6.41
